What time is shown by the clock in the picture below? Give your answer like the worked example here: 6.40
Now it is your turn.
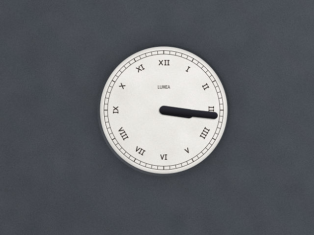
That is 3.16
